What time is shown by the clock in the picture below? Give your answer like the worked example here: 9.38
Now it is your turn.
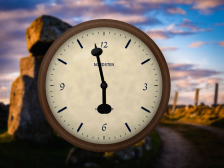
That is 5.58
